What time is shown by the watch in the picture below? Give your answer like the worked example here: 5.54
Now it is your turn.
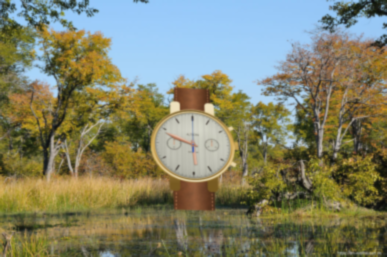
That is 5.49
